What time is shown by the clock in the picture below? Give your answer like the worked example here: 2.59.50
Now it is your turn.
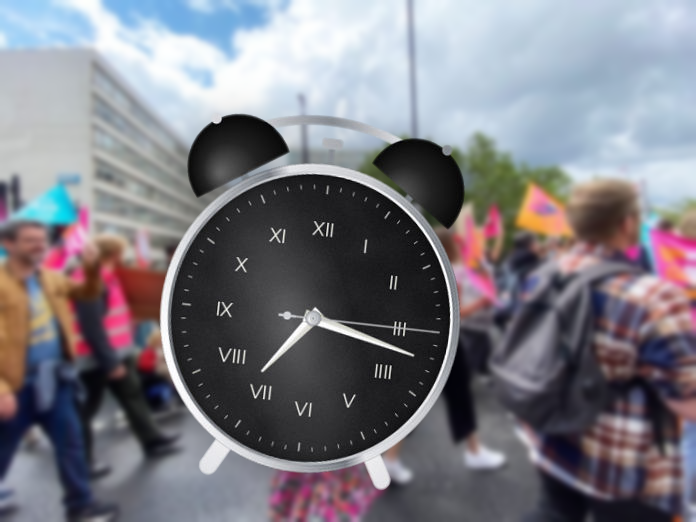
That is 7.17.15
